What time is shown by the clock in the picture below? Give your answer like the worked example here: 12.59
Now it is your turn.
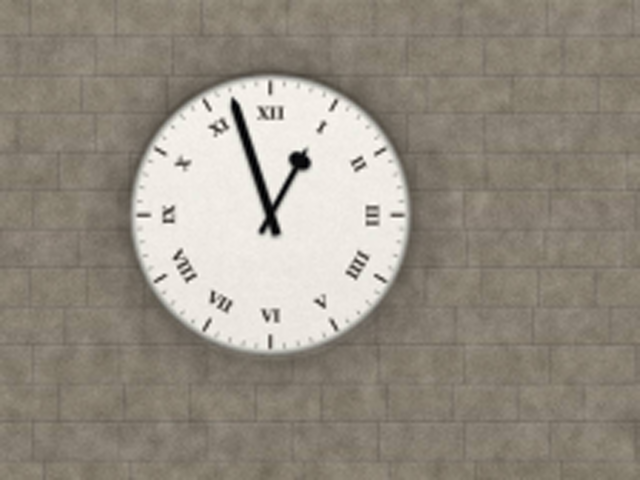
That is 12.57
